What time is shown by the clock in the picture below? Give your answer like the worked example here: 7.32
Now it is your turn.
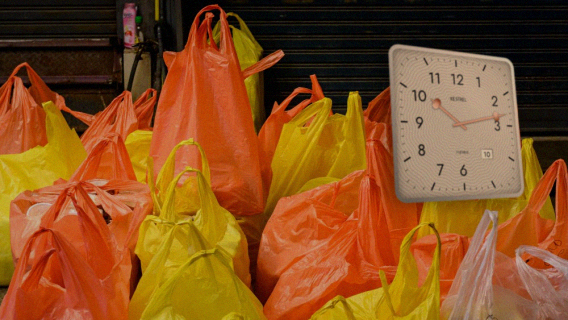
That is 10.13
